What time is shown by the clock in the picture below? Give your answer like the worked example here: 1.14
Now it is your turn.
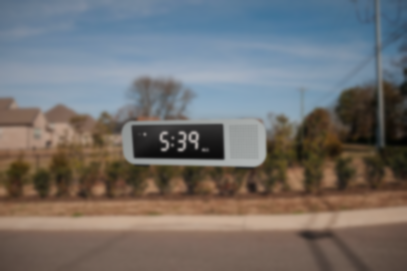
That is 5.39
